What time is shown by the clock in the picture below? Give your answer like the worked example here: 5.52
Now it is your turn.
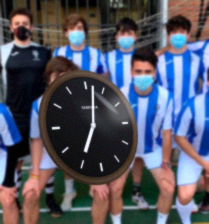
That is 7.02
